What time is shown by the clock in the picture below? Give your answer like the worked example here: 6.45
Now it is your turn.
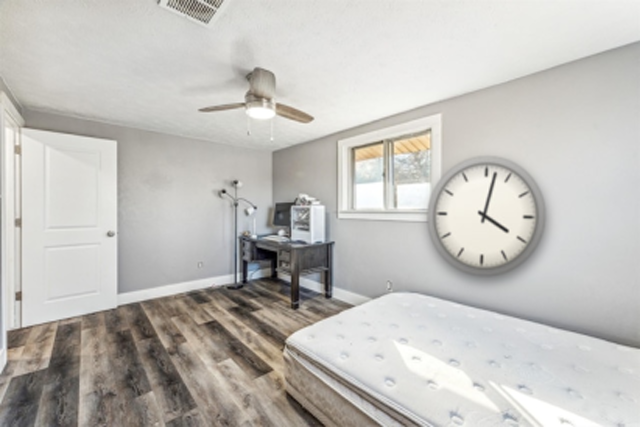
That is 4.02
